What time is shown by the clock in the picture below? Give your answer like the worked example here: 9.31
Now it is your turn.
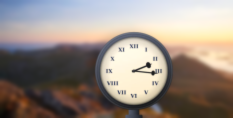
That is 2.16
